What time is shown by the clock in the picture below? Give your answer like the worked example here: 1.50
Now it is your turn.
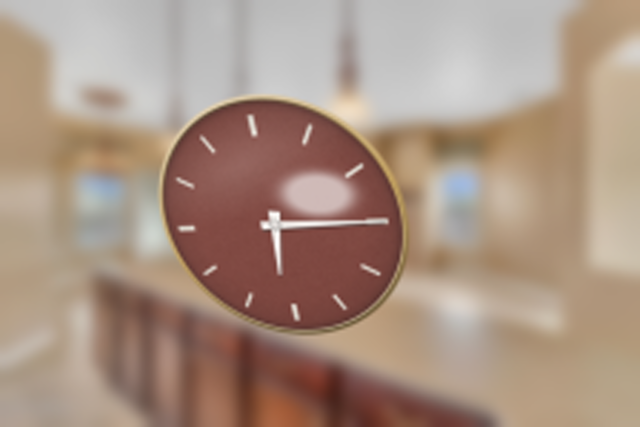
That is 6.15
